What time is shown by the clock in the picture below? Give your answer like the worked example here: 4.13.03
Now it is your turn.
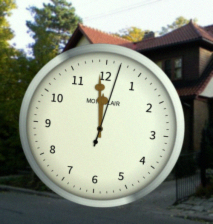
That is 11.59.02
